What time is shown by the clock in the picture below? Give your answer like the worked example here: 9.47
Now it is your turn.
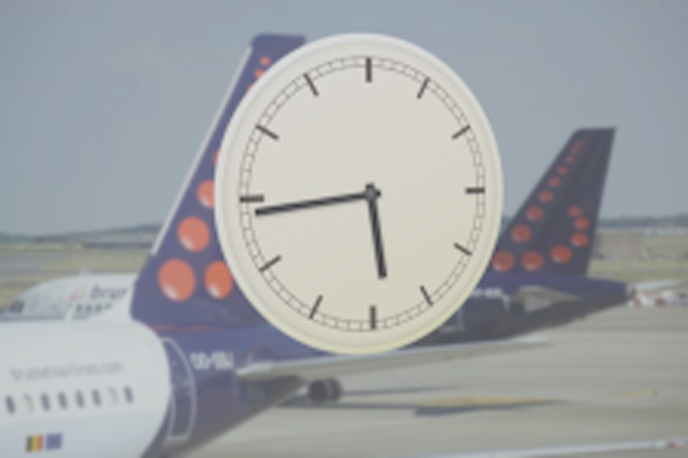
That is 5.44
